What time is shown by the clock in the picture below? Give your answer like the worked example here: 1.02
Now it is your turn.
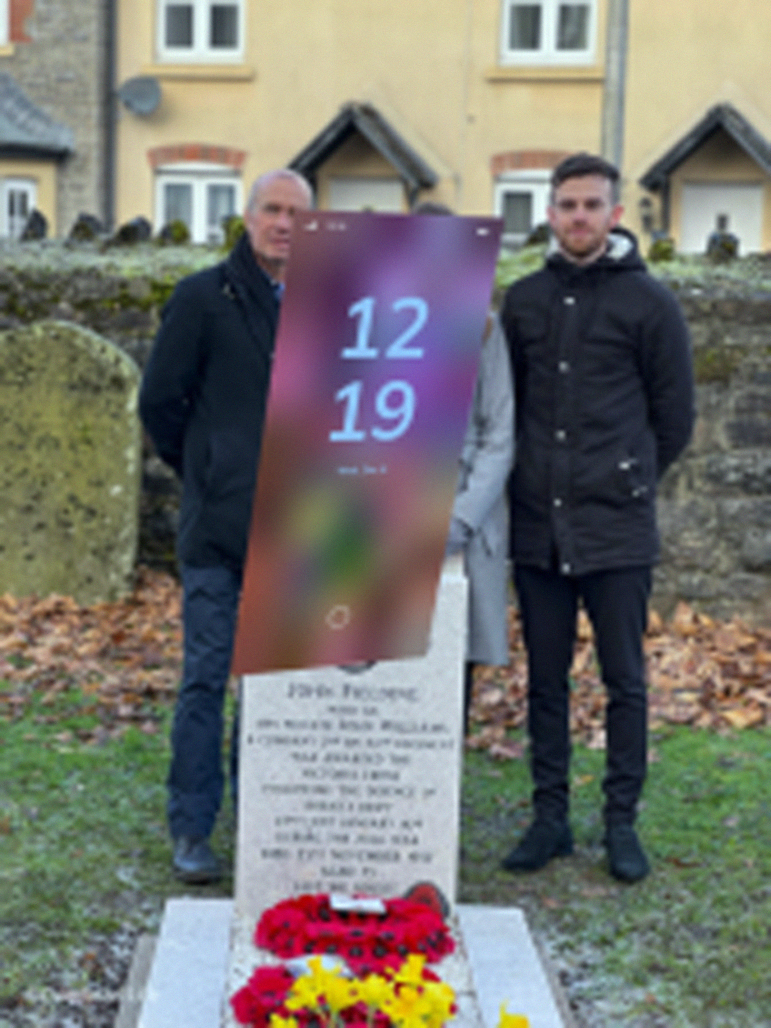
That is 12.19
